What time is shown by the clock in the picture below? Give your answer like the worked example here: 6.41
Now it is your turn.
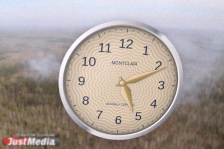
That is 5.11
